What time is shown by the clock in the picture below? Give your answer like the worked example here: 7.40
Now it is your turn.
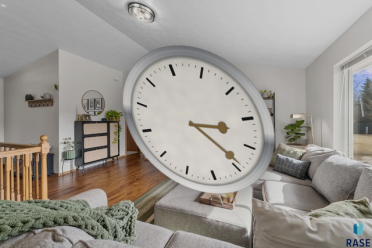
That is 3.24
